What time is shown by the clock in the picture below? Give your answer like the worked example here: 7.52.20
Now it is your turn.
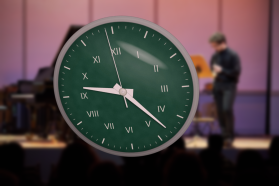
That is 9.22.59
